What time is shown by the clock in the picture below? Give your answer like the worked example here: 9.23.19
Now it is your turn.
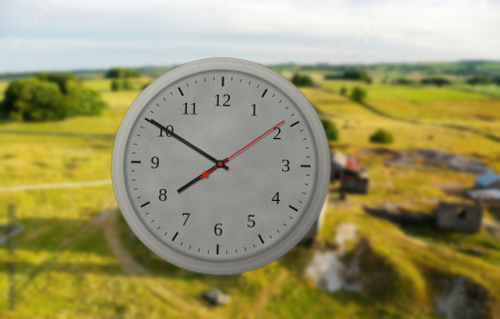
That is 7.50.09
